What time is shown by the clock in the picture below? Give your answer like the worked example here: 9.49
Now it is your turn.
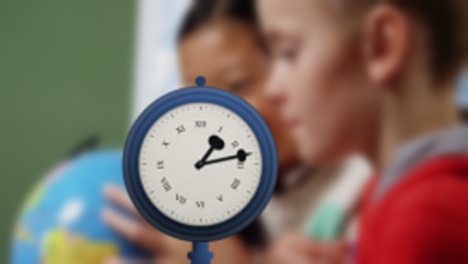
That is 1.13
